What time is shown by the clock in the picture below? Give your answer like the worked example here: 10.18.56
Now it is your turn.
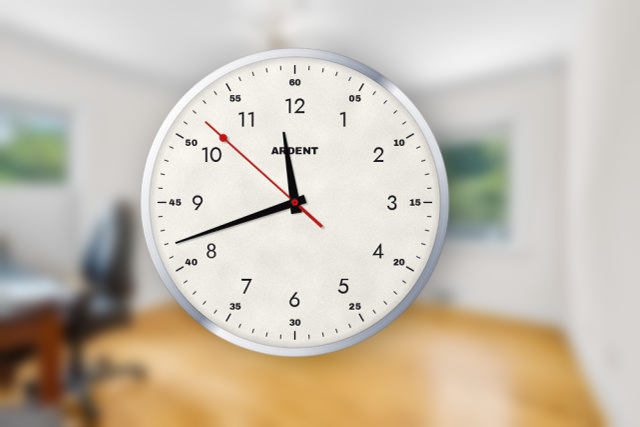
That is 11.41.52
